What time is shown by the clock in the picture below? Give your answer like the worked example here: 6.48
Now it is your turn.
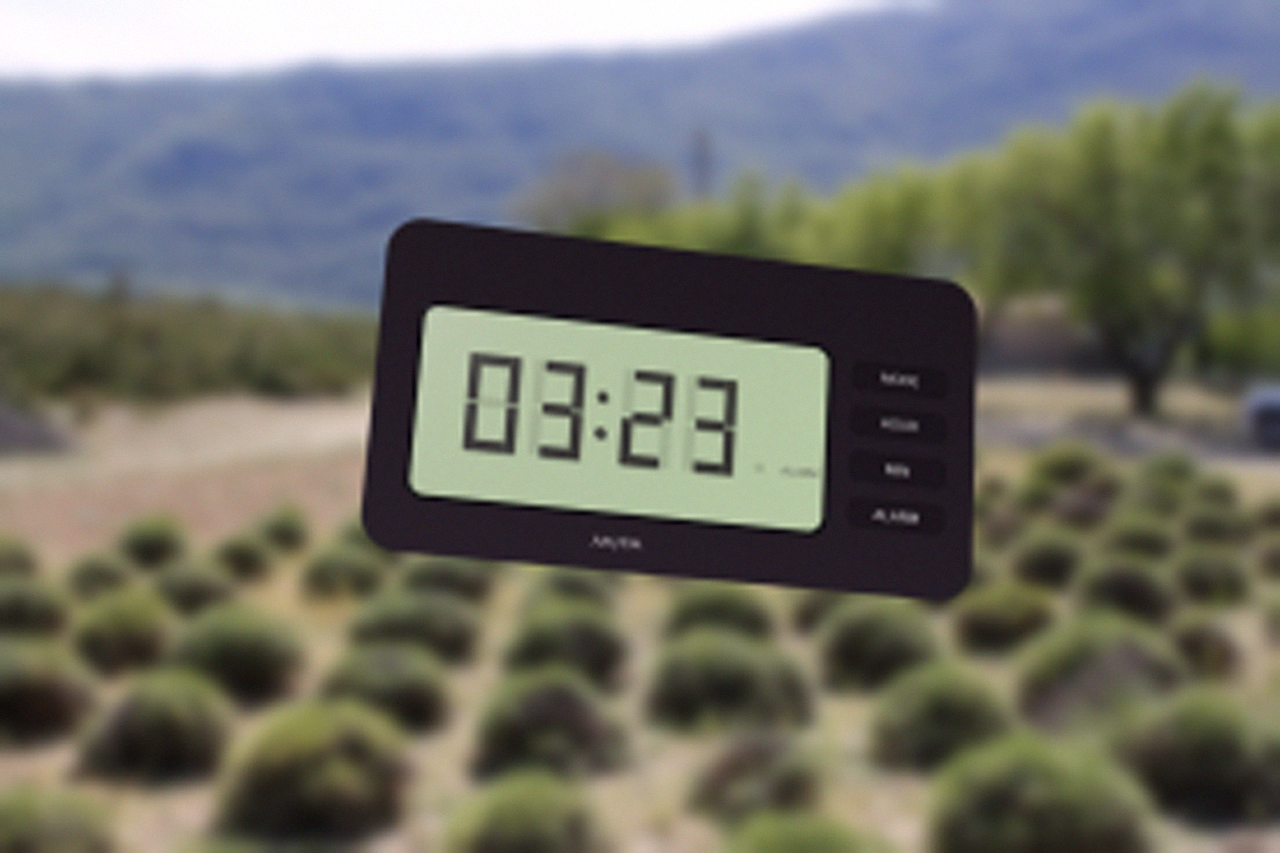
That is 3.23
